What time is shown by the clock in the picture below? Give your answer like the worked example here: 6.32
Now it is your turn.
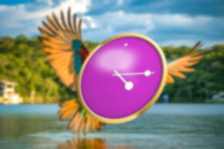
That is 4.14
